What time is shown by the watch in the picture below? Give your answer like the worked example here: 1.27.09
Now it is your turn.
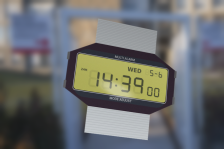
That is 14.39.00
